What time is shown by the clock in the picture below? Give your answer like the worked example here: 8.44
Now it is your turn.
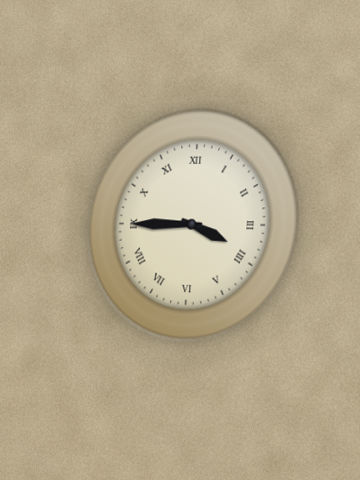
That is 3.45
